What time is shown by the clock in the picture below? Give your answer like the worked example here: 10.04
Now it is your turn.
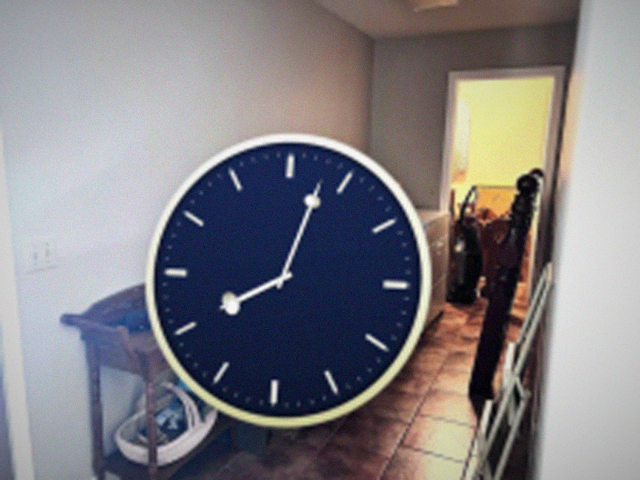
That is 8.03
